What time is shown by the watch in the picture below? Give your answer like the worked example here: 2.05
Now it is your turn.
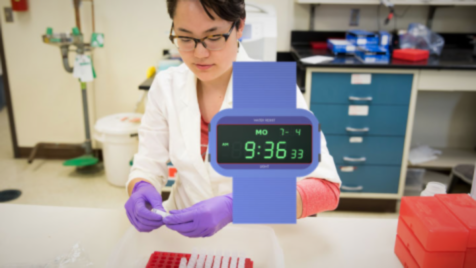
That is 9.36
